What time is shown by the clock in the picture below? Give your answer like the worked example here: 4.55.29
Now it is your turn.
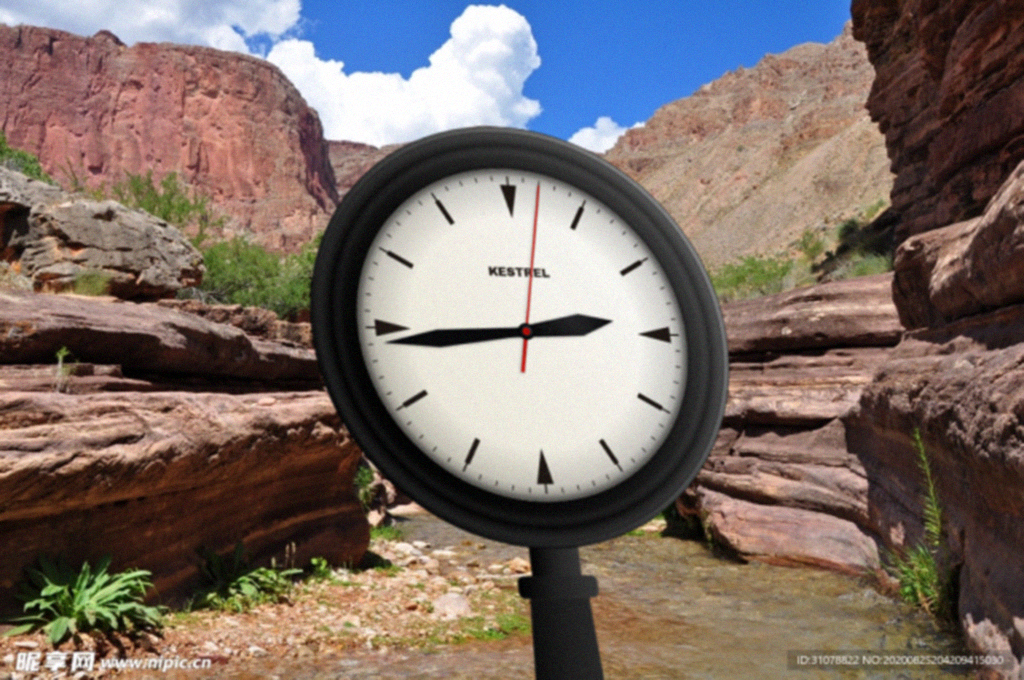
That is 2.44.02
